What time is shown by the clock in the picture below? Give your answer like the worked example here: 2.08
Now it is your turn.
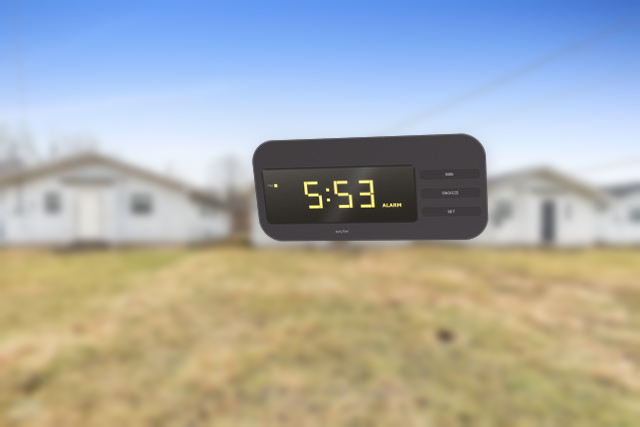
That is 5.53
